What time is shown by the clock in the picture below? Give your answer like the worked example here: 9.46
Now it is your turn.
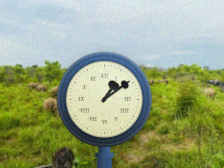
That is 1.09
